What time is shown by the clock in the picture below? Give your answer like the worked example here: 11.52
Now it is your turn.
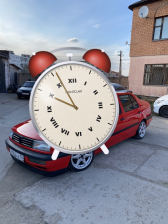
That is 9.56
